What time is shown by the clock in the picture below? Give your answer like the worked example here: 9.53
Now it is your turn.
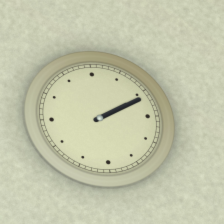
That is 2.11
